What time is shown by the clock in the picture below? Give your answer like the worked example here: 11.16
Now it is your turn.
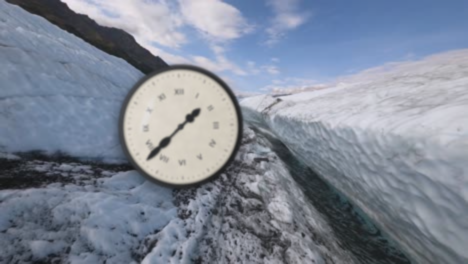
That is 1.38
